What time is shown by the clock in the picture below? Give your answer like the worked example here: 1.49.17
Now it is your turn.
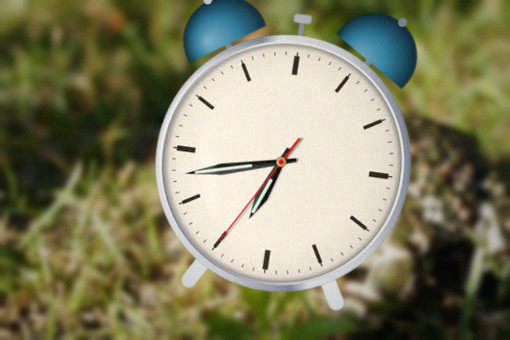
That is 6.42.35
